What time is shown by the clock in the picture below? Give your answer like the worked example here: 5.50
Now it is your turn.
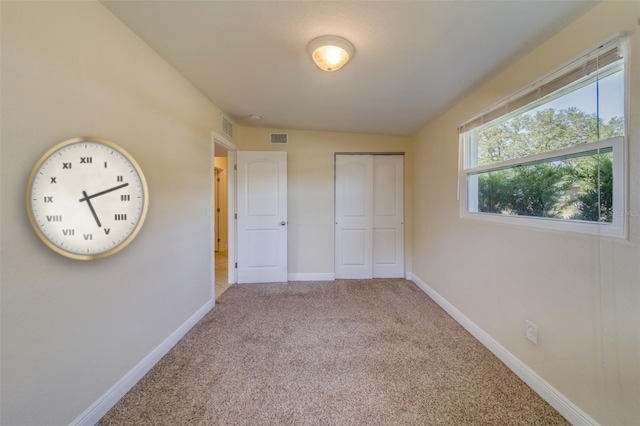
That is 5.12
